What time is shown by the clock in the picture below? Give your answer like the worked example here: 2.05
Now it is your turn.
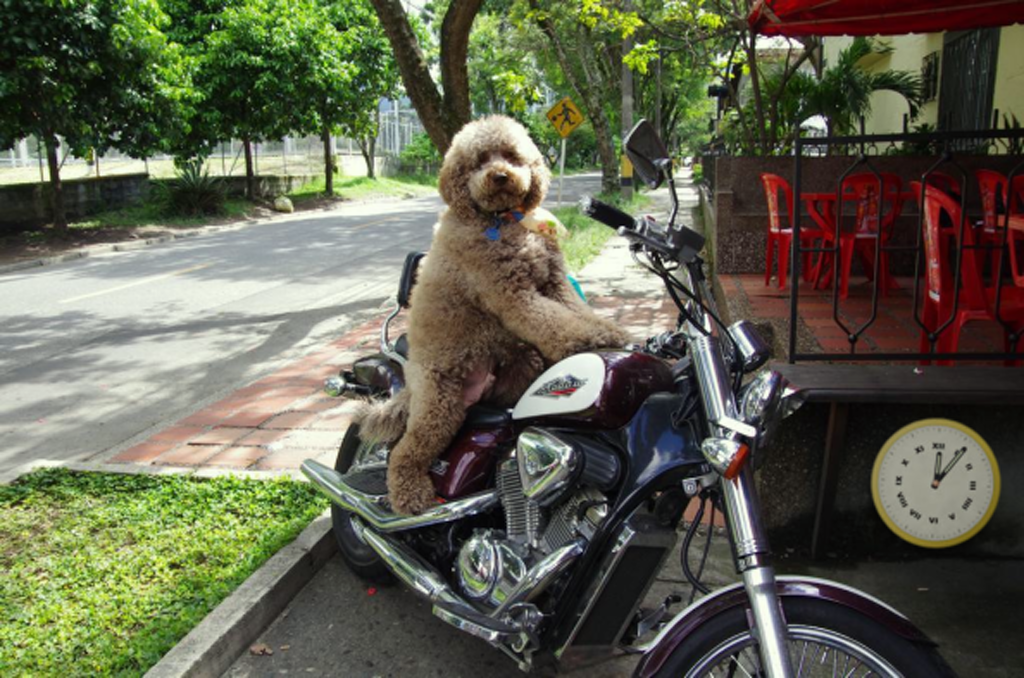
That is 12.06
